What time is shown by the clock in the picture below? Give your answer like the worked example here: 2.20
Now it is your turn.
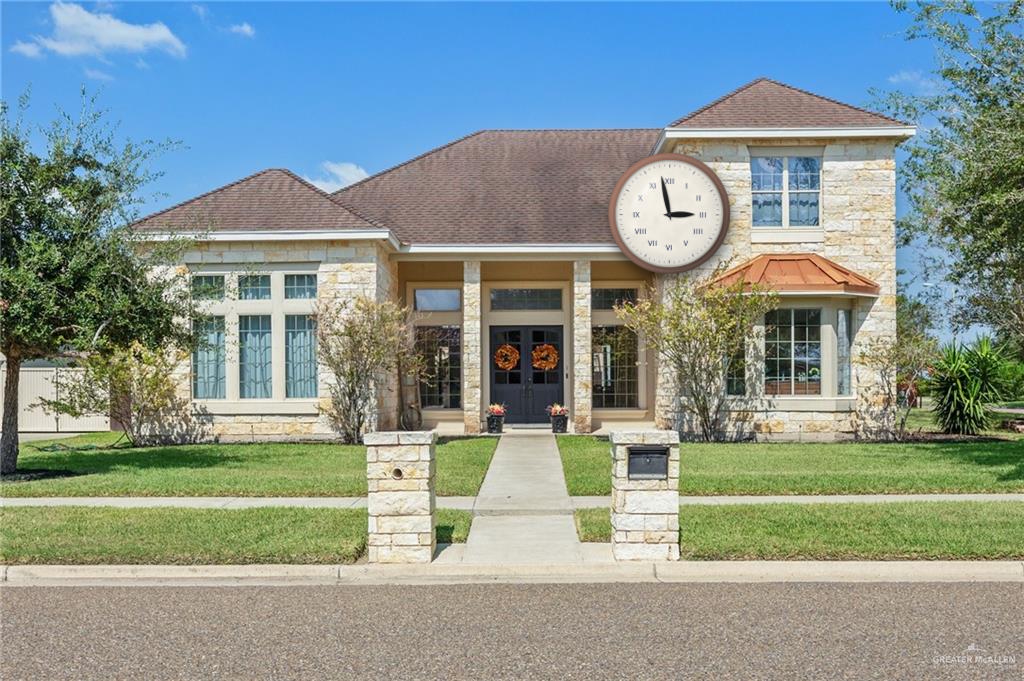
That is 2.58
